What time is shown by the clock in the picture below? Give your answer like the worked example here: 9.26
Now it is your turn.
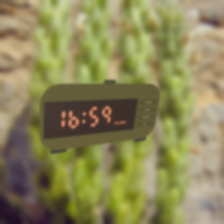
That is 16.59
